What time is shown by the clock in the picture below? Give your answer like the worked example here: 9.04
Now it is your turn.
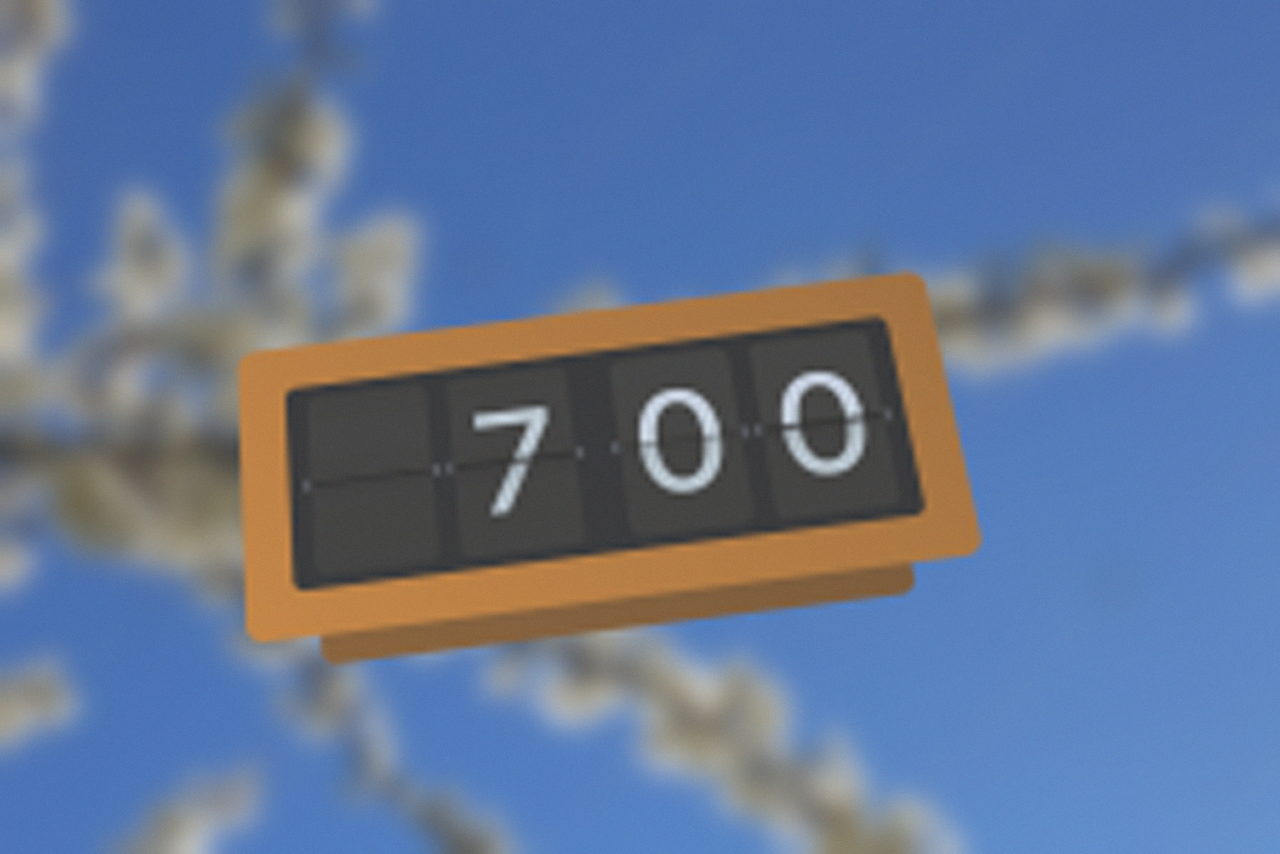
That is 7.00
